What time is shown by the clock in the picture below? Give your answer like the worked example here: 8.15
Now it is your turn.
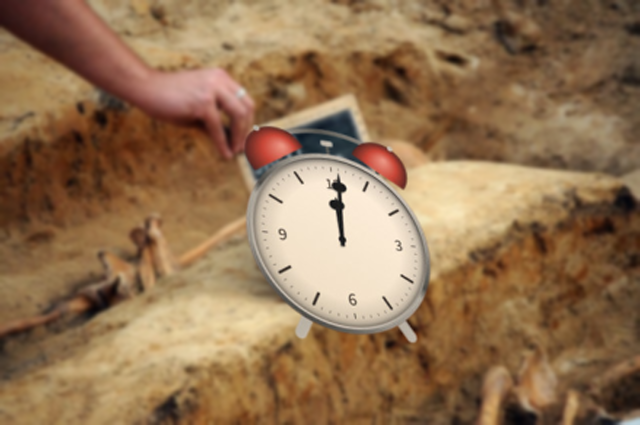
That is 12.01
